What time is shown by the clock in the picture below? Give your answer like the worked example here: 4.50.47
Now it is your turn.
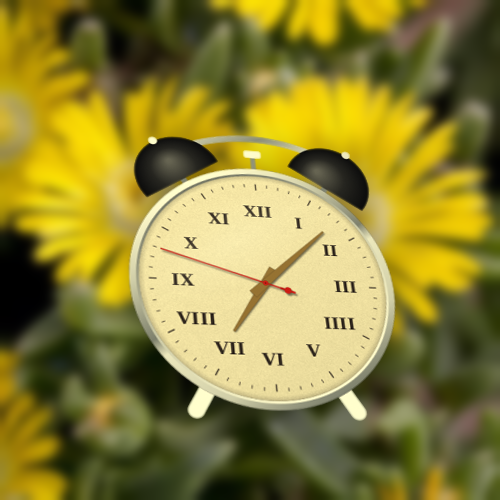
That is 7.07.48
